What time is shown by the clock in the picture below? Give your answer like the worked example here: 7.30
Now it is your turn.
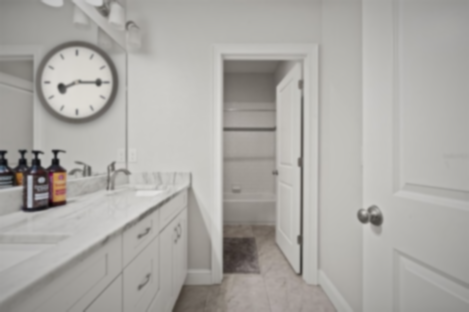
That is 8.15
